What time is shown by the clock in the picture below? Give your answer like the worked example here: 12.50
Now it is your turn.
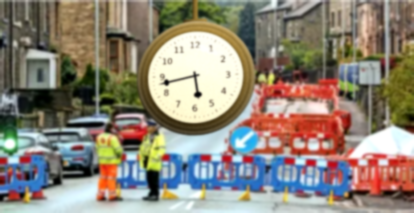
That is 5.43
